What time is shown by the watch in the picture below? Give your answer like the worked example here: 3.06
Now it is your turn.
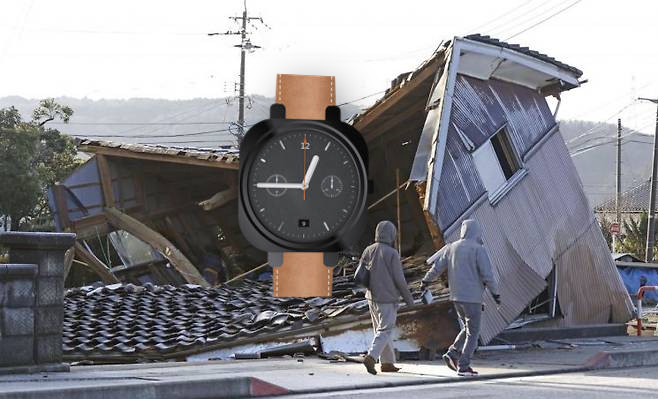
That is 12.45
